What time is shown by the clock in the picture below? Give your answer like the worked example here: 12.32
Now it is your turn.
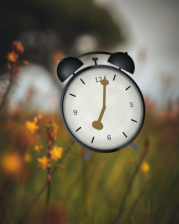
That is 7.02
